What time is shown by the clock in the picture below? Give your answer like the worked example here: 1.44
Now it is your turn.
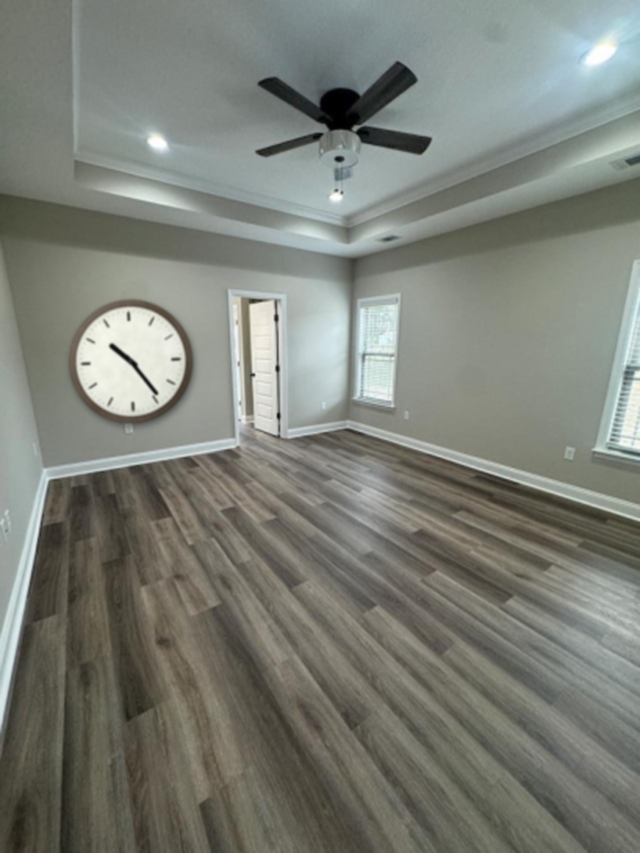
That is 10.24
